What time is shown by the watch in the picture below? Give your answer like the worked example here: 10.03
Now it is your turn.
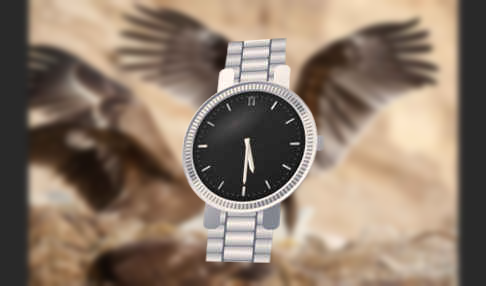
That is 5.30
